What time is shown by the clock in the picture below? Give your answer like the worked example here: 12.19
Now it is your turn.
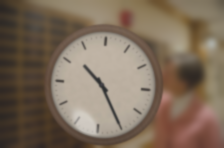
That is 10.25
